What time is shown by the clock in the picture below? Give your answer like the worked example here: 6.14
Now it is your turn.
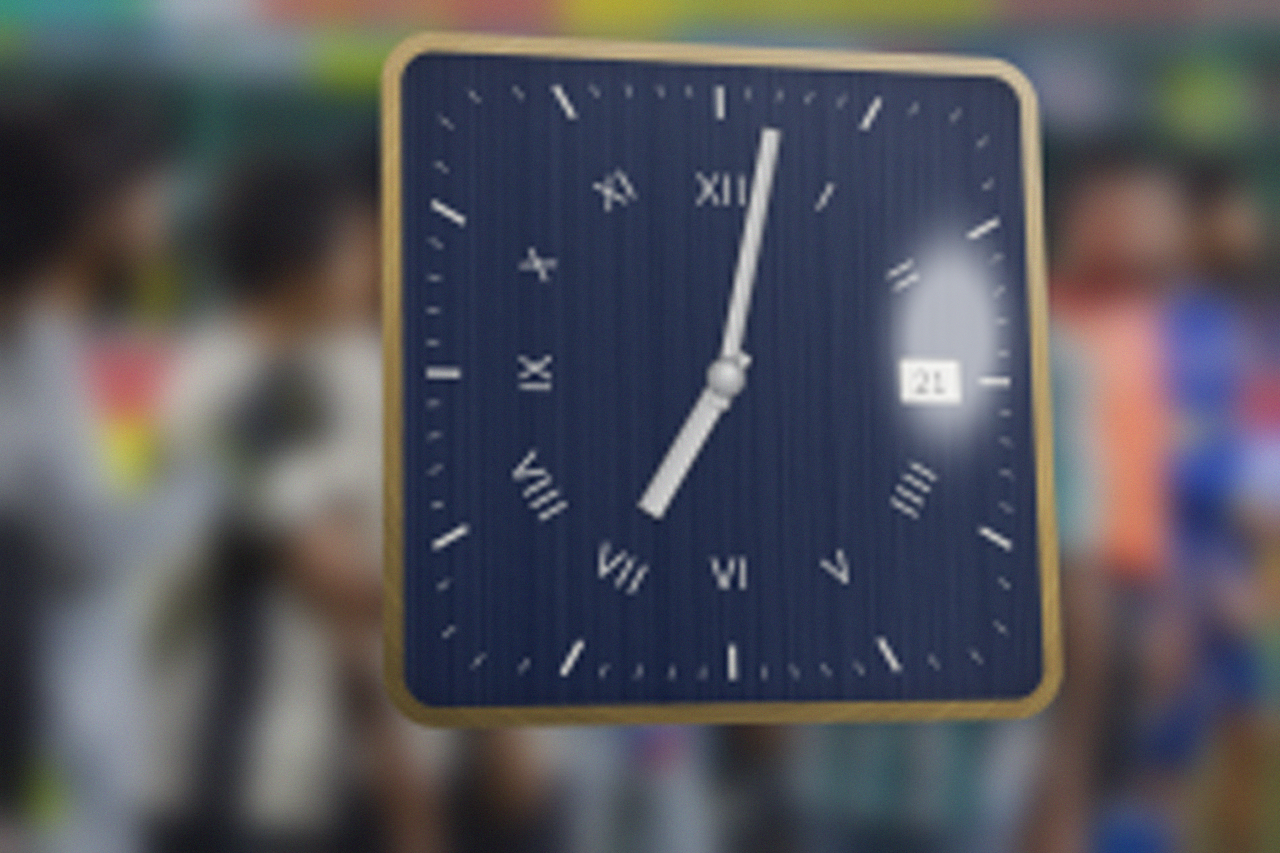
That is 7.02
